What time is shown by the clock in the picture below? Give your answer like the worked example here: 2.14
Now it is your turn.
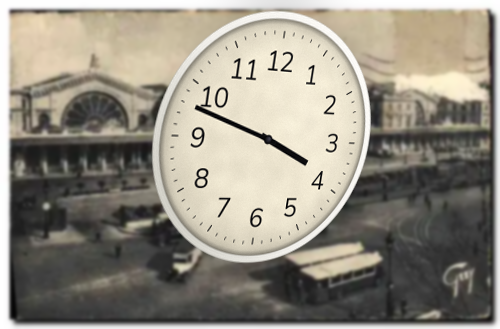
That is 3.48
